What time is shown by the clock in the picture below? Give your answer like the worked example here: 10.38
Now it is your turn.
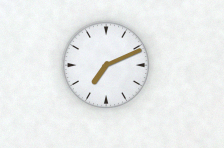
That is 7.11
